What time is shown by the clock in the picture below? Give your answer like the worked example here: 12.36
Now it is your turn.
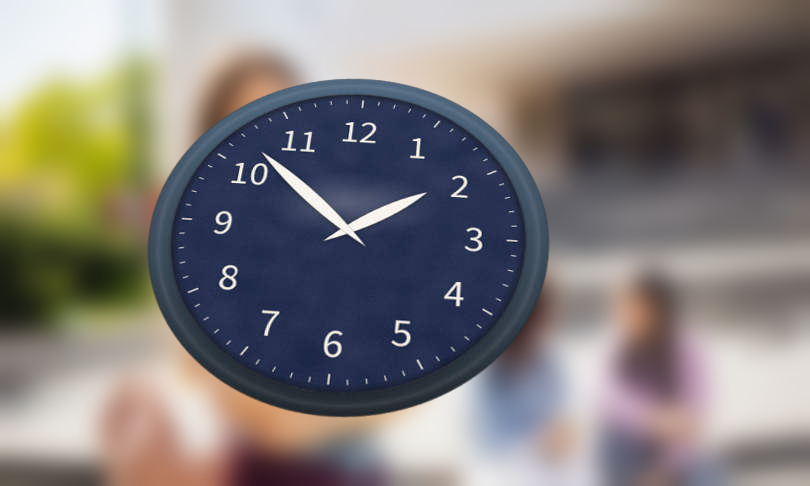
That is 1.52
